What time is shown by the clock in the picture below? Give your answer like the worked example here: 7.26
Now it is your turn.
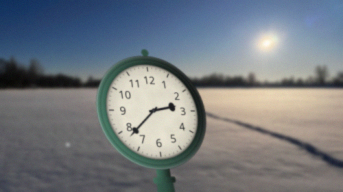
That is 2.38
